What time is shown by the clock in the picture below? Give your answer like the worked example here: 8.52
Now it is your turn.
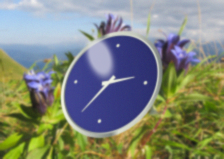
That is 2.36
